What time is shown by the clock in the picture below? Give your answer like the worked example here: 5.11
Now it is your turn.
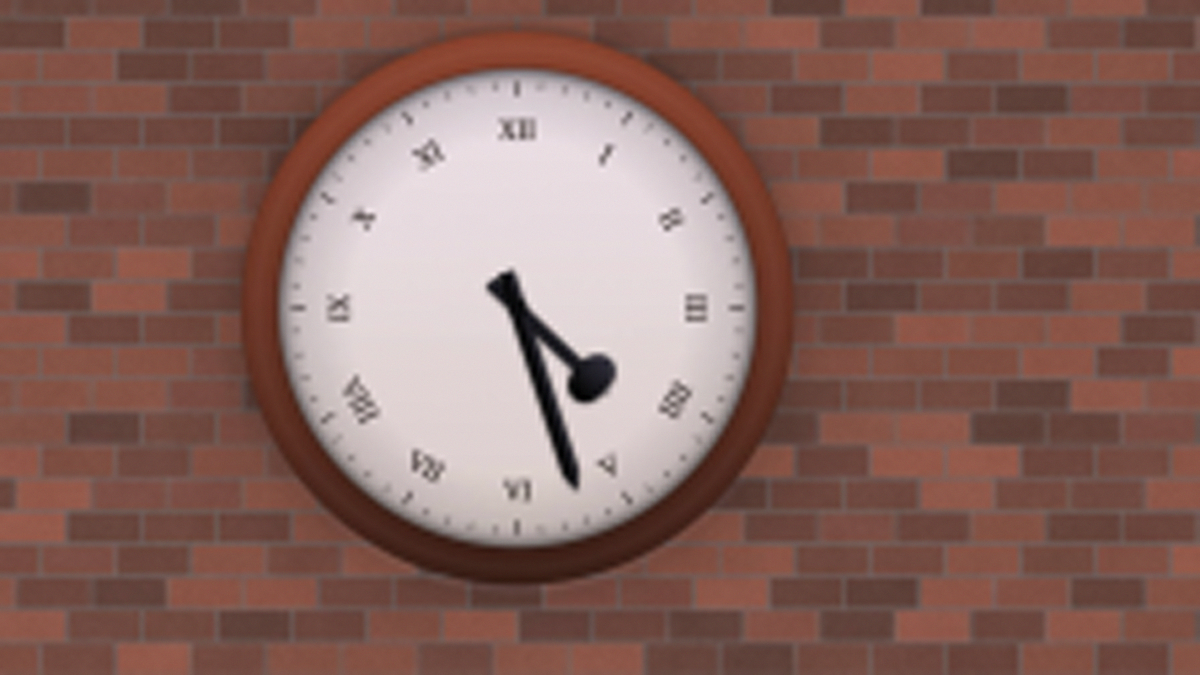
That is 4.27
